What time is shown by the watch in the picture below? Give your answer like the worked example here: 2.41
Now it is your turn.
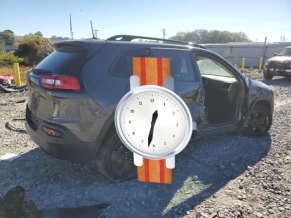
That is 12.32
